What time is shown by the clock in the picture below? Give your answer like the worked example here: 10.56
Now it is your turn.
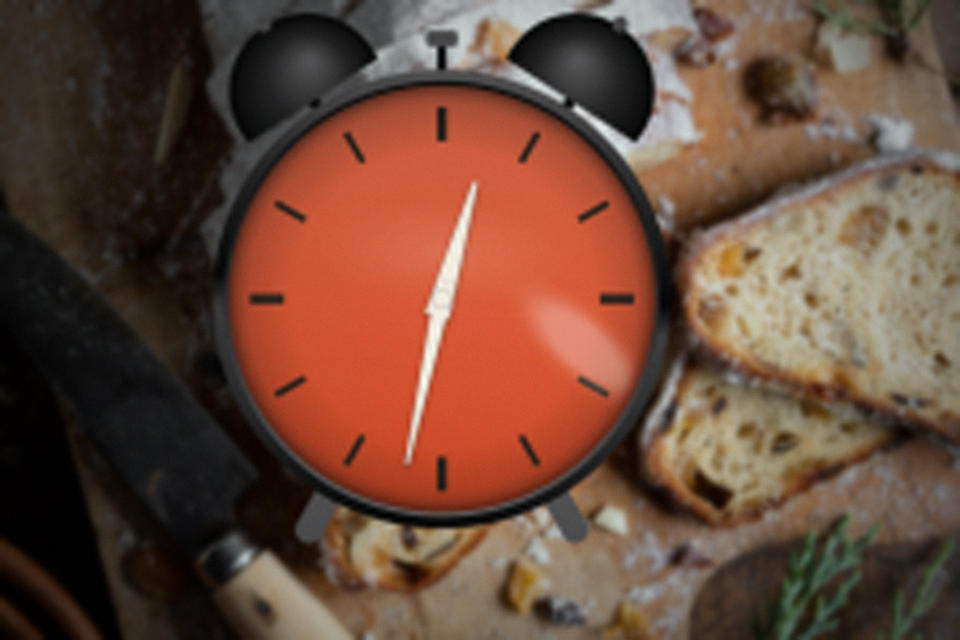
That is 12.32
